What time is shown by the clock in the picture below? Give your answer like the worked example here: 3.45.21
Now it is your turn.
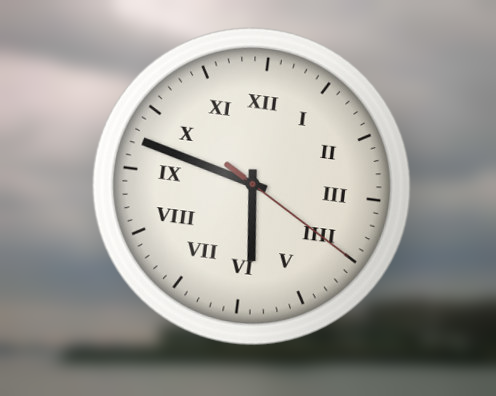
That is 5.47.20
